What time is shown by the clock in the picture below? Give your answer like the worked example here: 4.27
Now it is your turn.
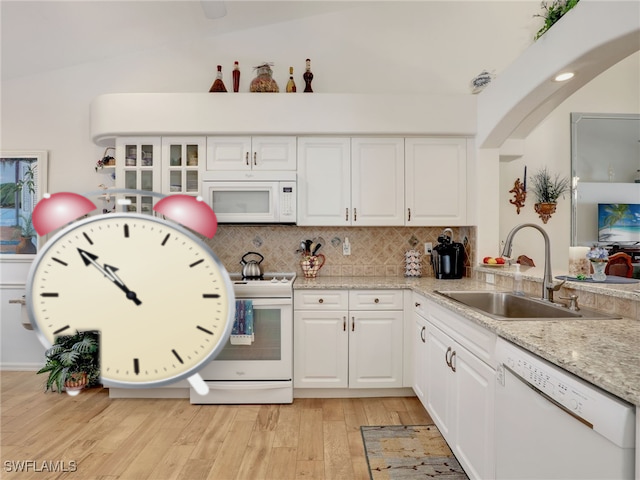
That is 10.53
